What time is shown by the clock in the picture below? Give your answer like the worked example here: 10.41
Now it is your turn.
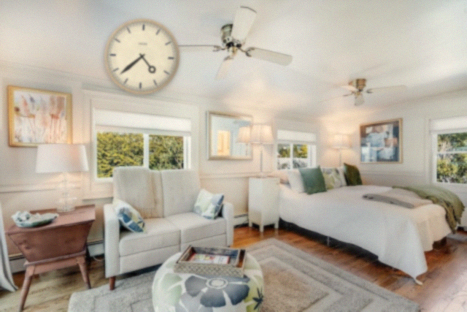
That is 4.38
